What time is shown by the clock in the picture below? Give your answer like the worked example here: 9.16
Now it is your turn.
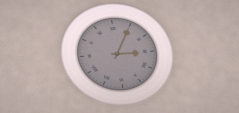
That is 3.05
